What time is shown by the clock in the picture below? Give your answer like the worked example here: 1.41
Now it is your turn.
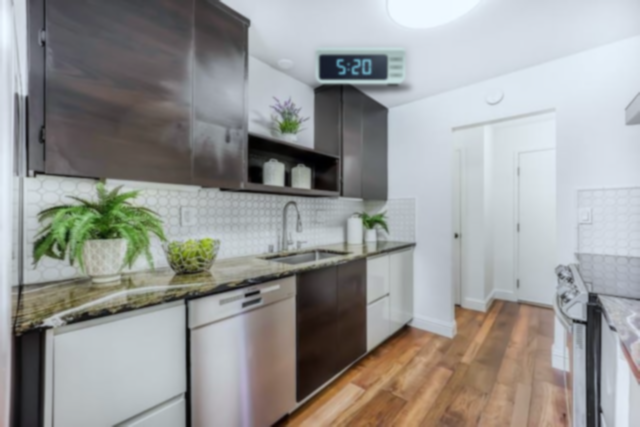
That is 5.20
